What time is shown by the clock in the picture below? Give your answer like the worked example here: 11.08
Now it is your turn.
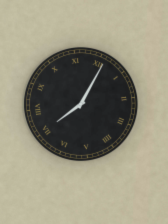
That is 7.01
